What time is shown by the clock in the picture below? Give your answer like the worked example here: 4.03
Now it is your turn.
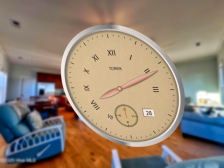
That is 8.11
